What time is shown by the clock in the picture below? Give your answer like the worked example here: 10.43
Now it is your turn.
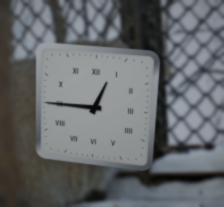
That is 12.45
